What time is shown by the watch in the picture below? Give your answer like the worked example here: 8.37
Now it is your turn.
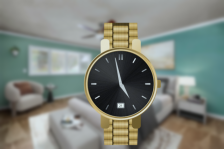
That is 4.58
